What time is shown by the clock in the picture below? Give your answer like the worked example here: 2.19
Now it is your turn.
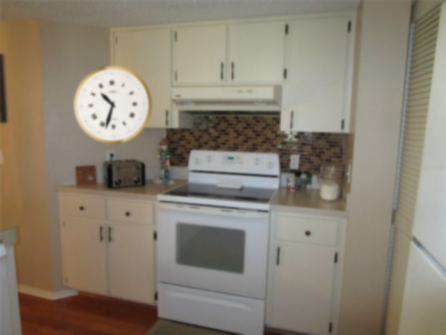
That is 10.33
